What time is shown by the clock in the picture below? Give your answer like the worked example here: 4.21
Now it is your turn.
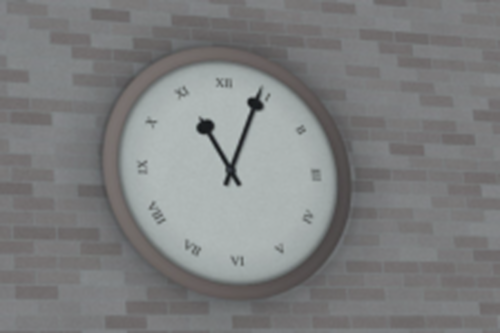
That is 11.04
